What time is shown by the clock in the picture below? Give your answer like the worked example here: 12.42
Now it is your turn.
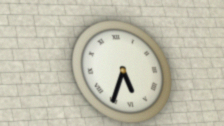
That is 5.35
